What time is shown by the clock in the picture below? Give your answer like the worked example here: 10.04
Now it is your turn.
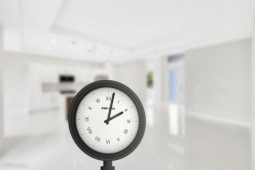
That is 2.02
